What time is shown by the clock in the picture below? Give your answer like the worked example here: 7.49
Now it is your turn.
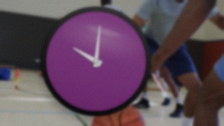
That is 10.01
